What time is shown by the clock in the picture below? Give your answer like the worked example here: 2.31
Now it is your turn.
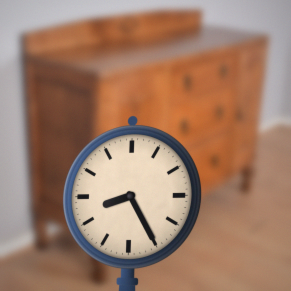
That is 8.25
